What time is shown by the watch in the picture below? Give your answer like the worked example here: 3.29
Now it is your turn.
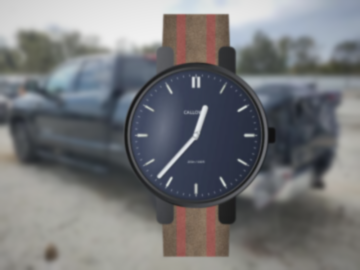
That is 12.37
